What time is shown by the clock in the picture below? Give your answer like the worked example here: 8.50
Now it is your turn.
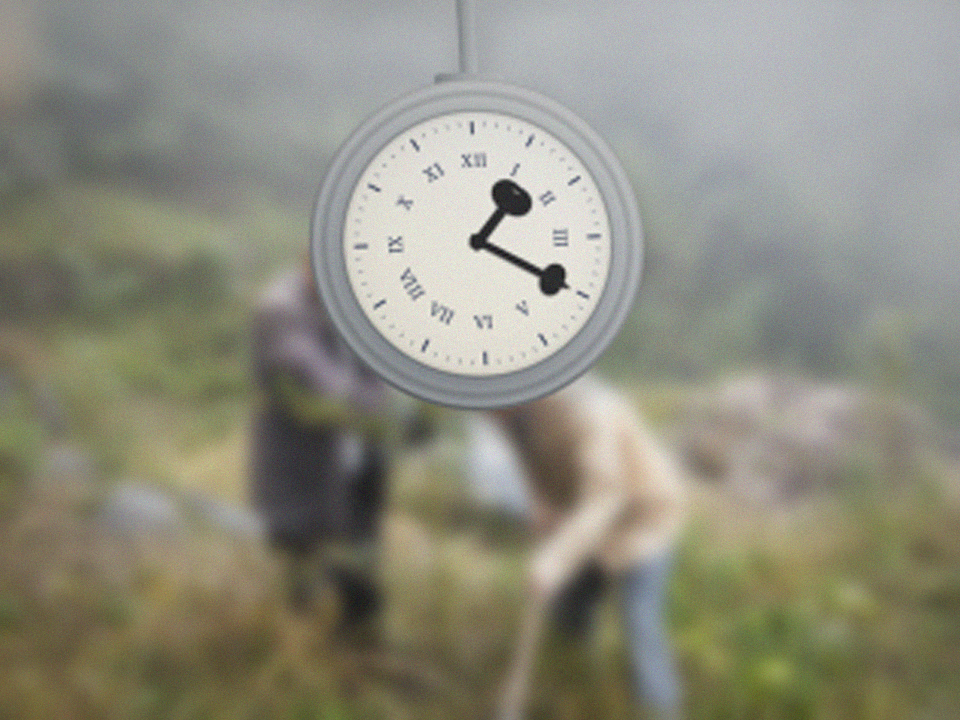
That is 1.20
